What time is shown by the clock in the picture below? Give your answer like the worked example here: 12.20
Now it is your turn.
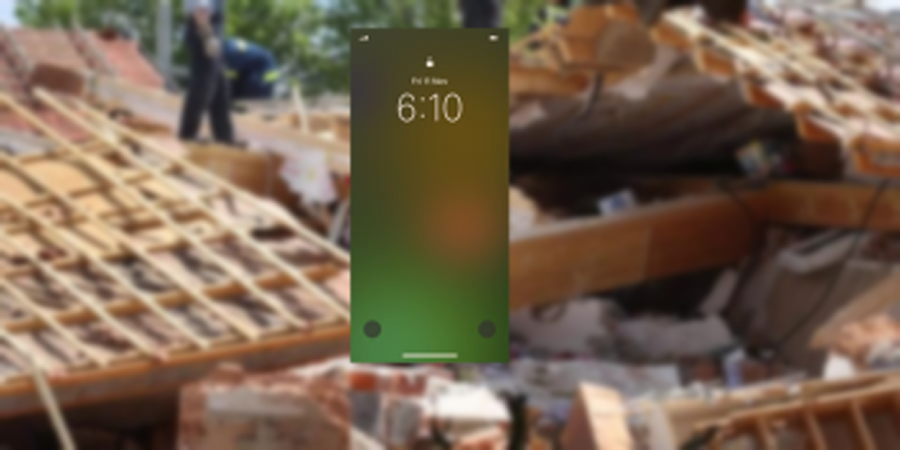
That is 6.10
